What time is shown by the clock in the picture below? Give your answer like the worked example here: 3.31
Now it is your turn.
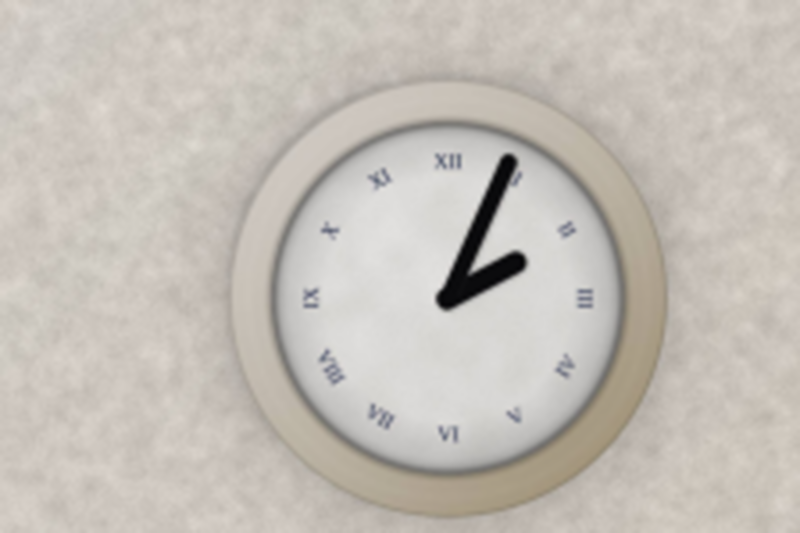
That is 2.04
